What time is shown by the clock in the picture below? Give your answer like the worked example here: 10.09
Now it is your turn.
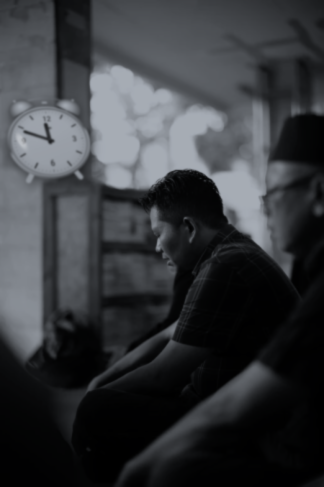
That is 11.49
